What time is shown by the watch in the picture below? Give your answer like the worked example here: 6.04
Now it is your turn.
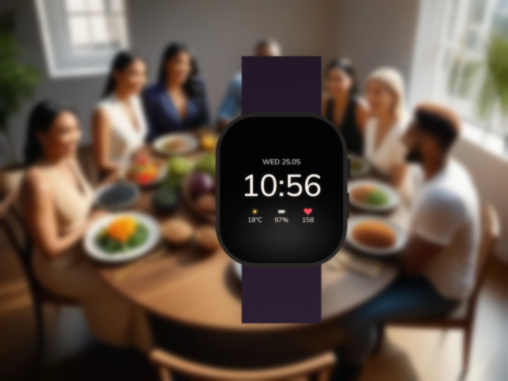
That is 10.56
